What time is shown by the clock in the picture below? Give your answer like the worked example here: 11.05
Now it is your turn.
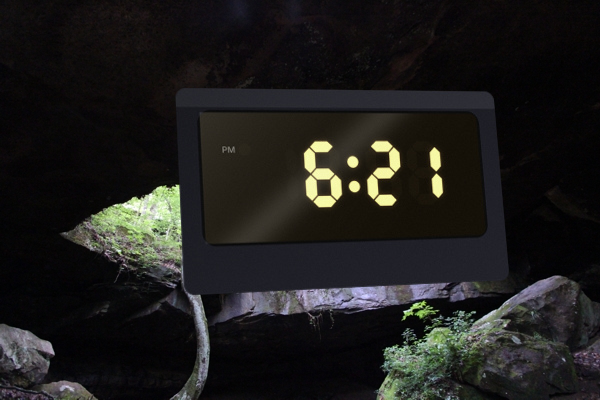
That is 6.21
